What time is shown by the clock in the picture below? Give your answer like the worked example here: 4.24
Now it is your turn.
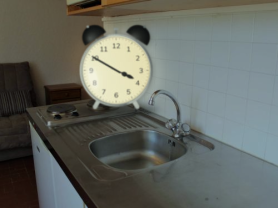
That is 3.50
